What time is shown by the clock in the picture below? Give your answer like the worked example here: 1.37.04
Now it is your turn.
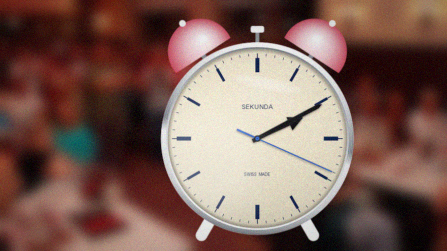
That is 2.10.19
